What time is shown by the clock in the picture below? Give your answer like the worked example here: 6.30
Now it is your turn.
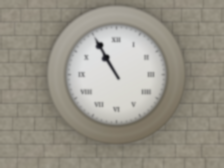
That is 10.55
